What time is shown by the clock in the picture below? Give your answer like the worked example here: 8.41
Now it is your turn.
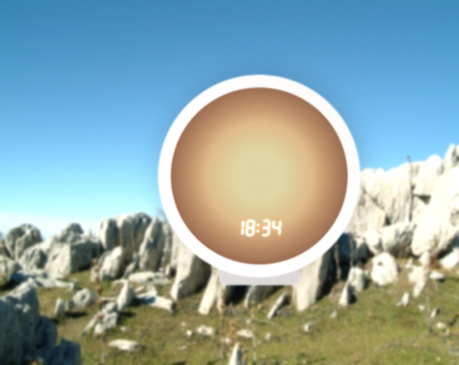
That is 18.34
